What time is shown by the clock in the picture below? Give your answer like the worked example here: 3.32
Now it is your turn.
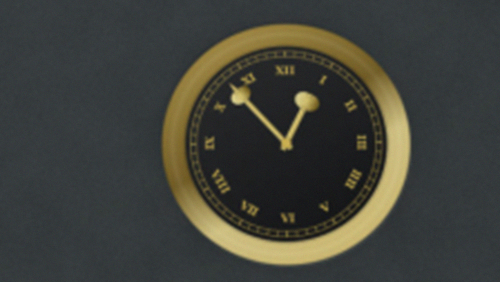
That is 12.53
